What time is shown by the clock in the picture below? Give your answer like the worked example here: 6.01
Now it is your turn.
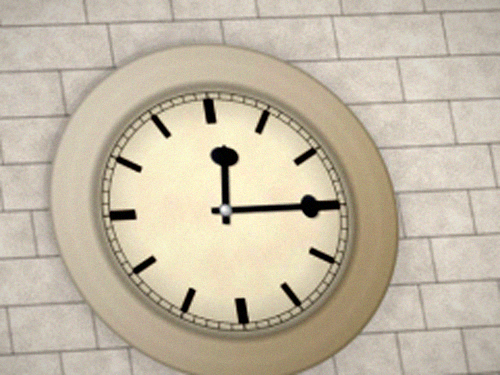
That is 12.15
